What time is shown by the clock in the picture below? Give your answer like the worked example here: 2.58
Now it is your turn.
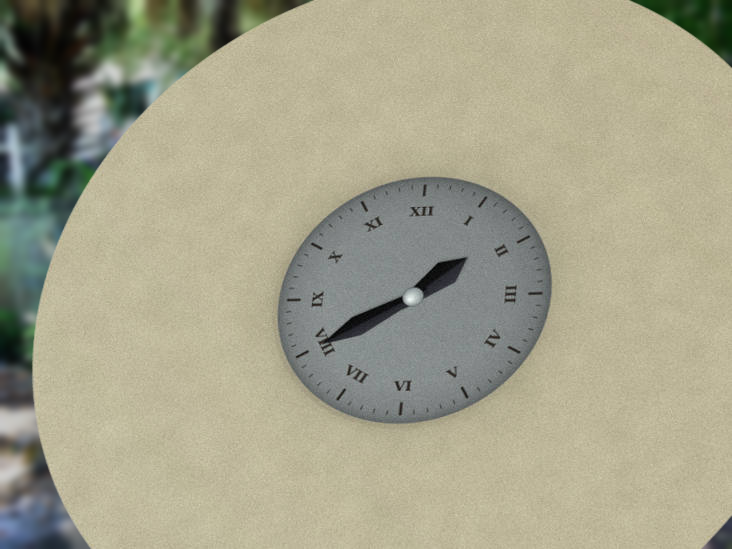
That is 1.40
